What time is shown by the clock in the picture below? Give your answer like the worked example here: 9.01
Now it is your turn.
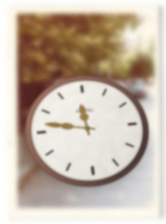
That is 11.47
